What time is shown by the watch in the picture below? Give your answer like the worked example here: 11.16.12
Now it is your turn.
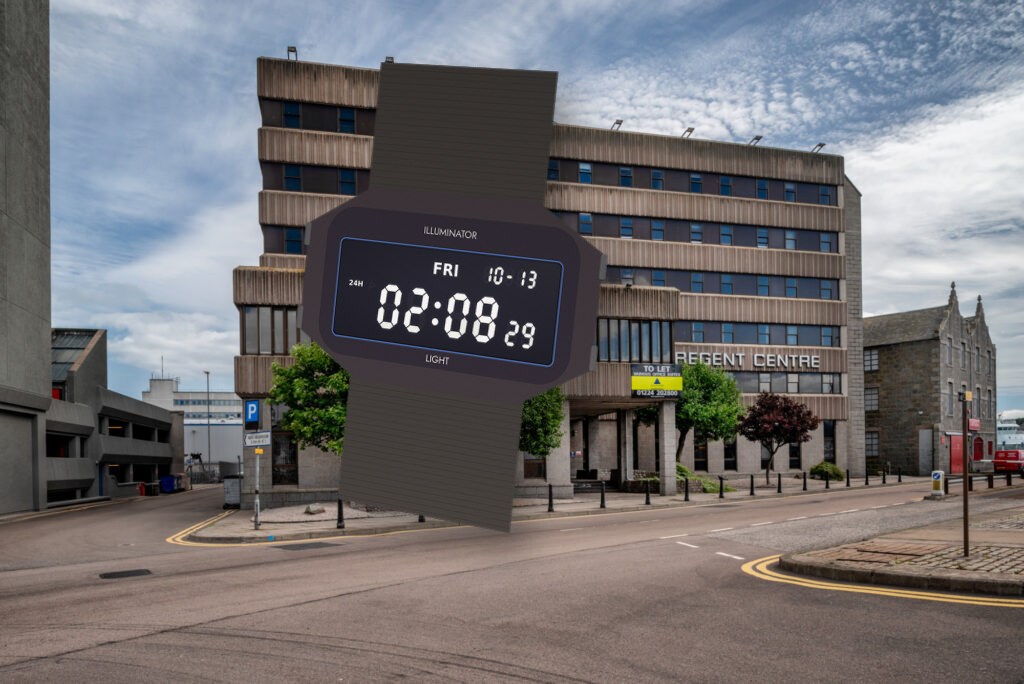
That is 2.08.29
